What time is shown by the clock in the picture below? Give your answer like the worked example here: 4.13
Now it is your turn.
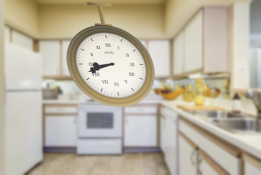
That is 8.42
